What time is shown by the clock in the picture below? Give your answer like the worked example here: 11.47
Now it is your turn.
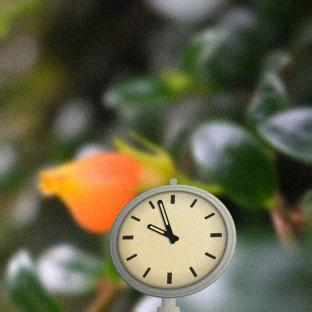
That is 9.57
